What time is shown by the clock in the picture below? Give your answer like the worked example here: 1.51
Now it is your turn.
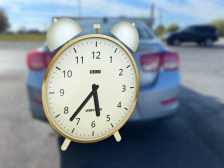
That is 5.37
